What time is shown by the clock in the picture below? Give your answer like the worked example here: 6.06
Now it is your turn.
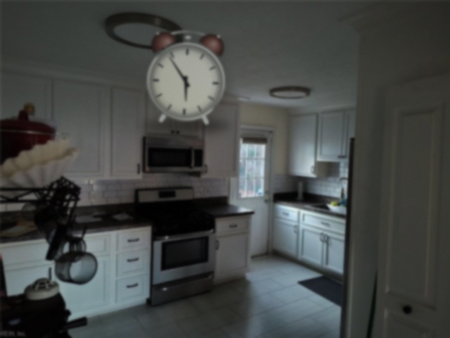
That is 5.54
